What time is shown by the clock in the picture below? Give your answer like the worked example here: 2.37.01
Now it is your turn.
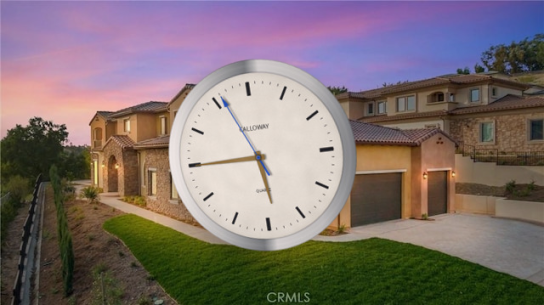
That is 5.44.56
